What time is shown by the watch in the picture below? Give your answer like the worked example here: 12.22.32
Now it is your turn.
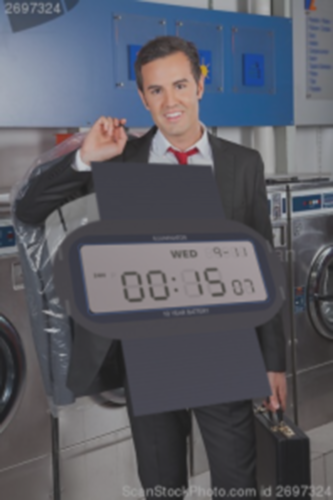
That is 0.15.07
